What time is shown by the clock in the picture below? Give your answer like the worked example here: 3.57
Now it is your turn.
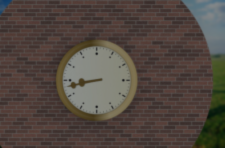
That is 8.43
